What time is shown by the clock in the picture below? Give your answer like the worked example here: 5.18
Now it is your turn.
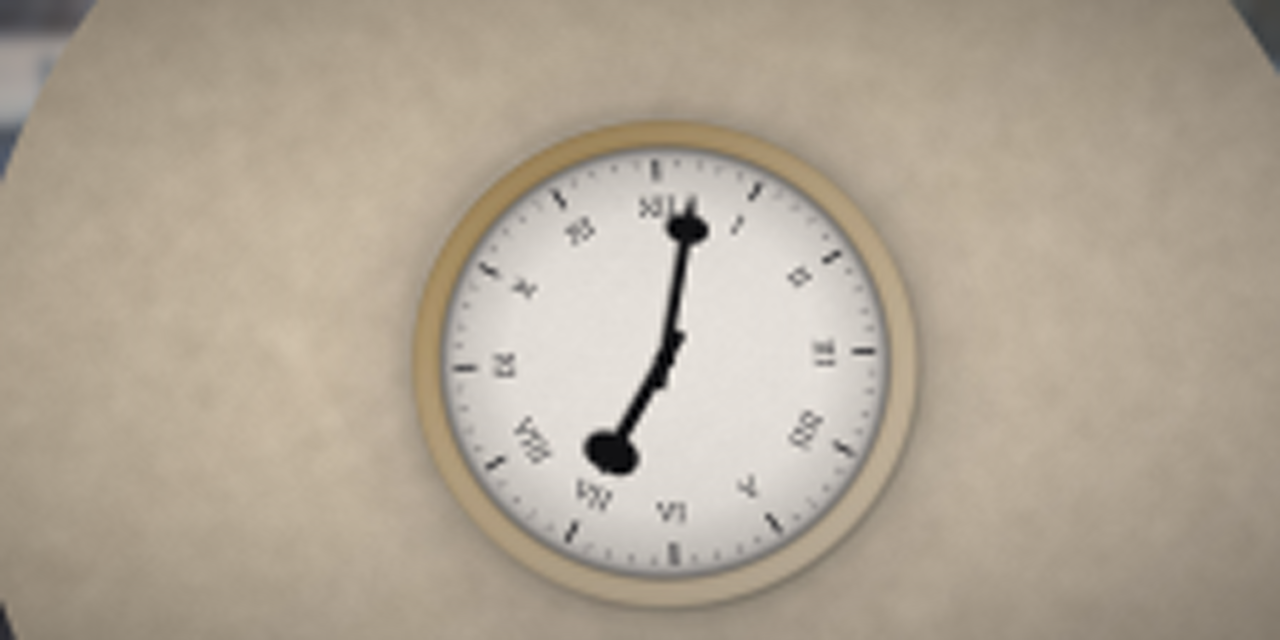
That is 7.02
